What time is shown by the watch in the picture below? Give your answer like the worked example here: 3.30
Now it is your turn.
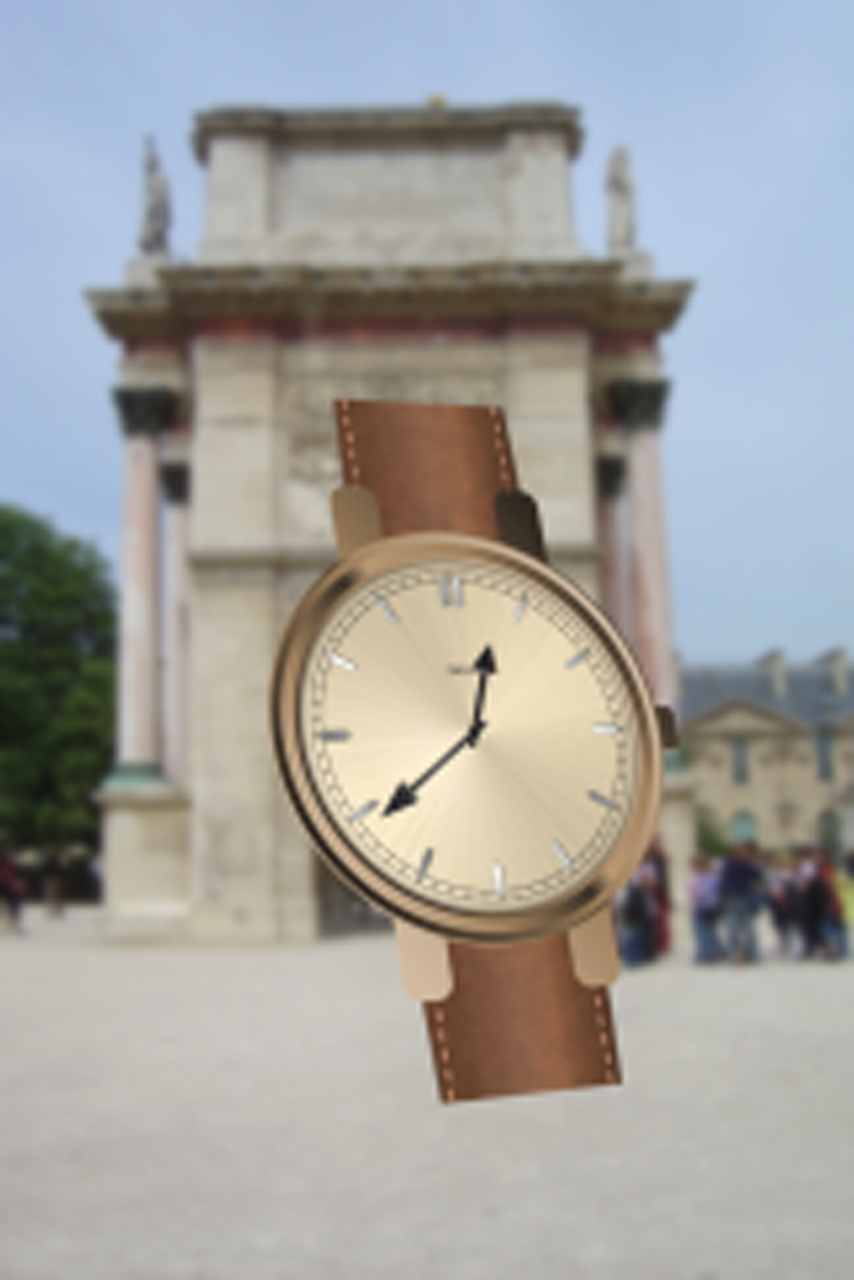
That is 12.39
